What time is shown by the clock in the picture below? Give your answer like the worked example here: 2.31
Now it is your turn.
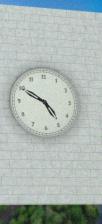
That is 4.50
